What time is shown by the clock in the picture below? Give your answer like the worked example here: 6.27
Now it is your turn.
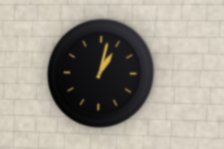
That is 1.02
